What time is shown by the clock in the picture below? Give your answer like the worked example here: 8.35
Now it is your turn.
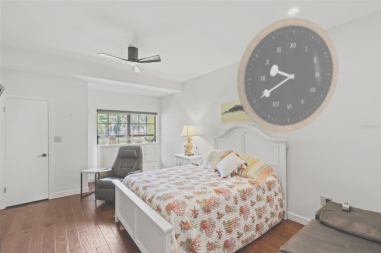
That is 9.40
